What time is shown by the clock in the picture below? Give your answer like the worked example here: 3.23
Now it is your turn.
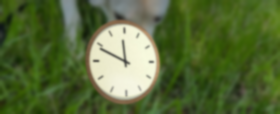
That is 11.49
